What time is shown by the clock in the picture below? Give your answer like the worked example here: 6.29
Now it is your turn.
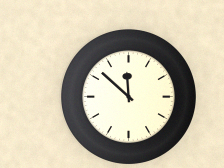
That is 11.52
